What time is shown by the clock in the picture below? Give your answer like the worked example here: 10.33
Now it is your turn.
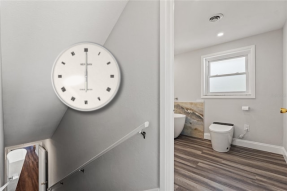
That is 6.00
